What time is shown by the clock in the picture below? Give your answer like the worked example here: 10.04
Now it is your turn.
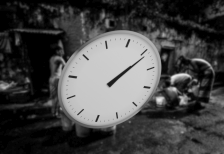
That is 1.06
